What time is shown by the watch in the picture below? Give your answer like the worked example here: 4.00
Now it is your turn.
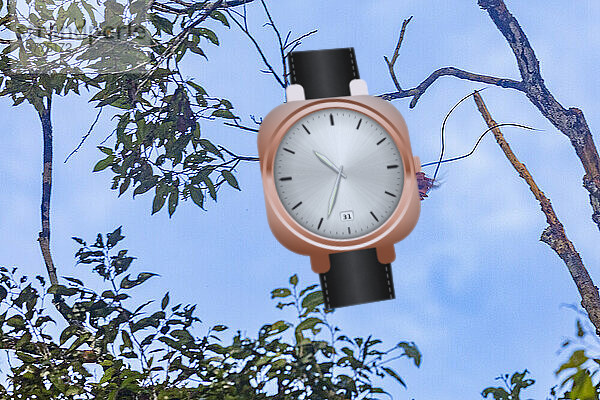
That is 10.34
